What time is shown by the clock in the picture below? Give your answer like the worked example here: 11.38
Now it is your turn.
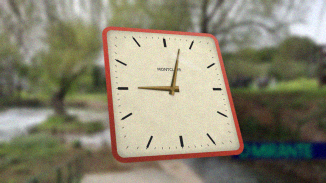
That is 9.03
